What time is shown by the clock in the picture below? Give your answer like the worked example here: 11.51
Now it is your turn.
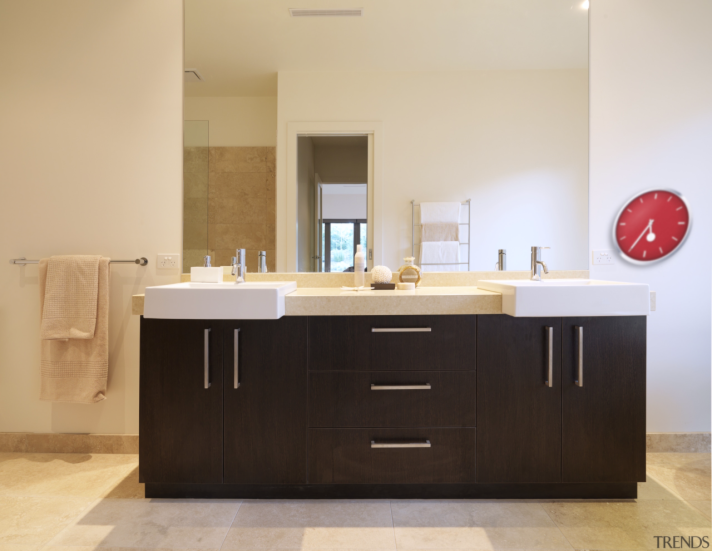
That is 5.35
